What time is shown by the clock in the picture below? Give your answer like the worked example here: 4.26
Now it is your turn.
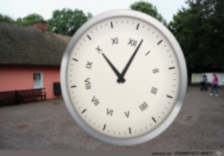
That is 10.02
